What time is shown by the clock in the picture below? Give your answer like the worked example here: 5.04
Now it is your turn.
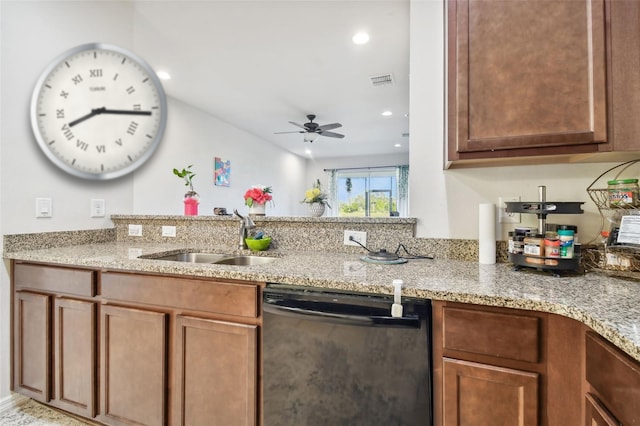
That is 8.16
